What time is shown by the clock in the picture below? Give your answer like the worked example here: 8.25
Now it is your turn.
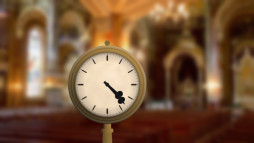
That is 4.23
